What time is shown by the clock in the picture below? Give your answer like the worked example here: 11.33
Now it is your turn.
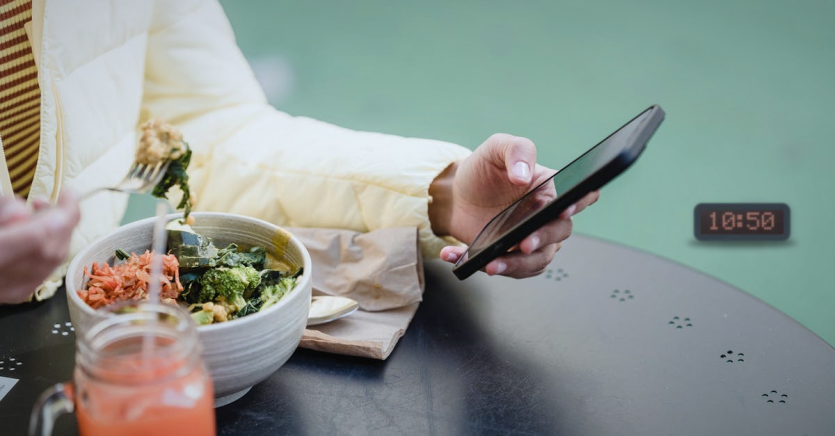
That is 10.50
